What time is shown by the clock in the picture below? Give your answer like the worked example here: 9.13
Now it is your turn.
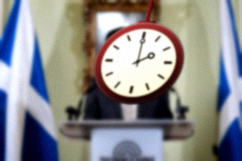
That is 2.00
